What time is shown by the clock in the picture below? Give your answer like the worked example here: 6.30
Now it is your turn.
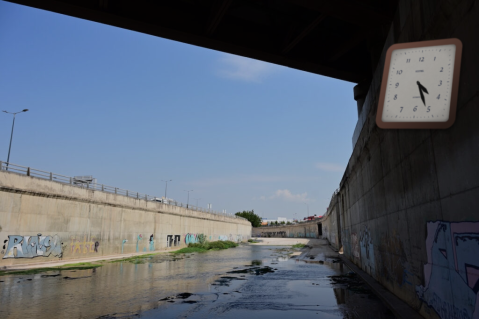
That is 4.26
